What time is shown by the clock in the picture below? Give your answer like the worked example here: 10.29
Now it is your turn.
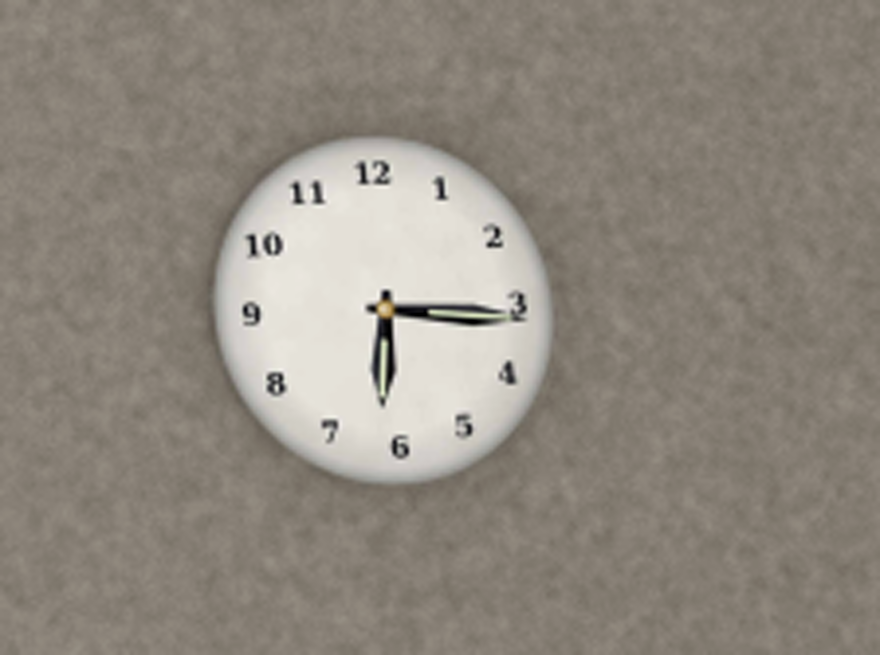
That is 6.16
